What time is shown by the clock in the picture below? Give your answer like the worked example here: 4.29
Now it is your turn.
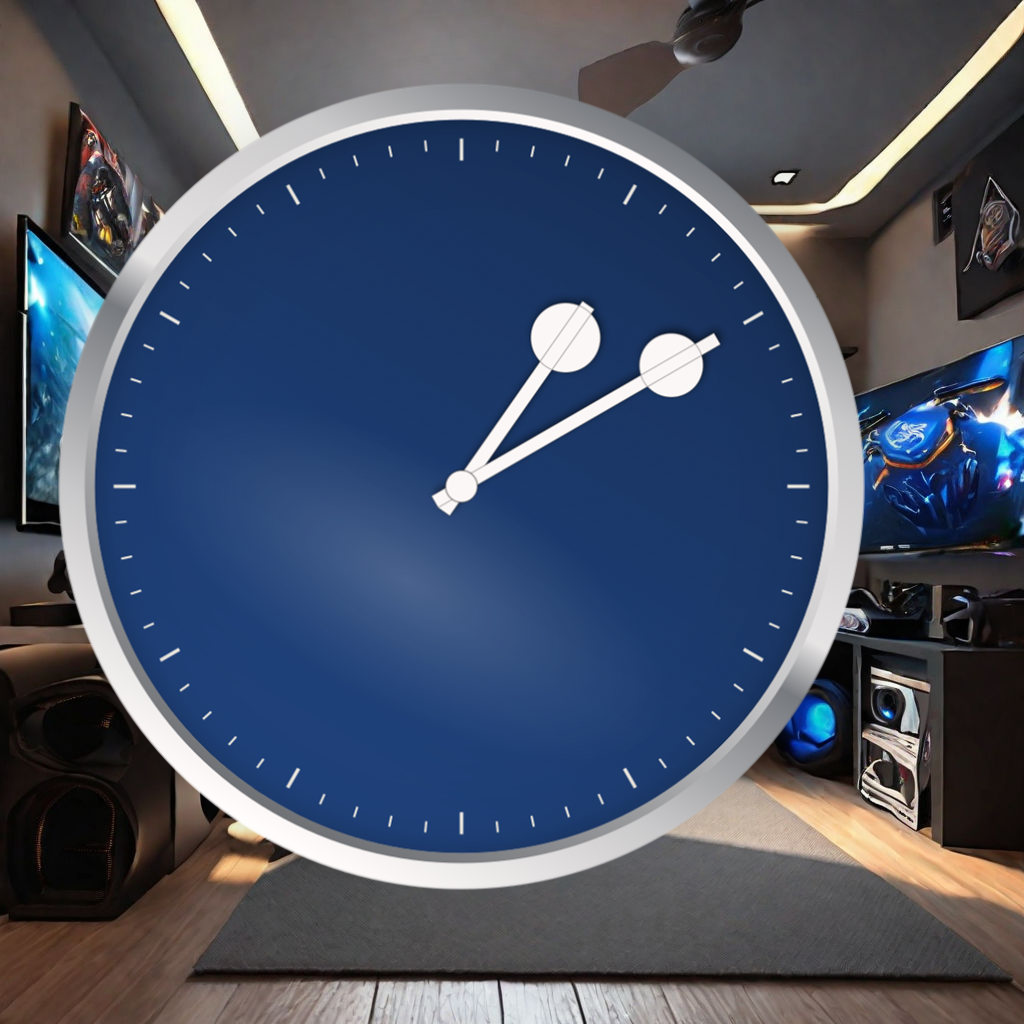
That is 1.10
